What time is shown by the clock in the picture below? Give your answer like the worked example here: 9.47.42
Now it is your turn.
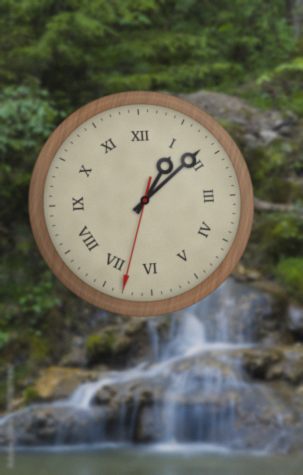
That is 1.08.33
